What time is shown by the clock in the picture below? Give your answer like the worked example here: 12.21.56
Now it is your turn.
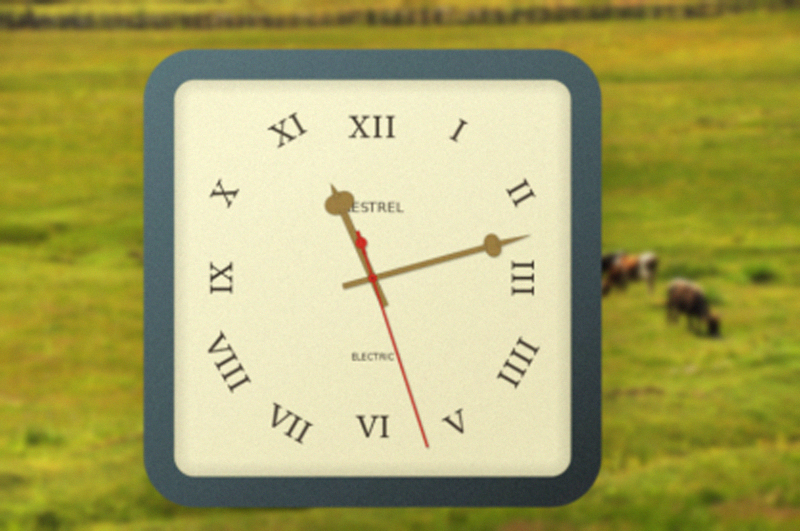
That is 11.12.27
